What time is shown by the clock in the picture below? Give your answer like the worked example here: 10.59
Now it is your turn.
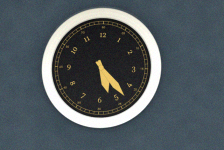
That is 5.23
